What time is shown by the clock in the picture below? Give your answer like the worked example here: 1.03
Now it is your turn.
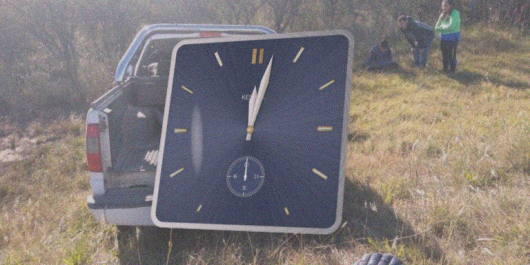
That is 12.02
